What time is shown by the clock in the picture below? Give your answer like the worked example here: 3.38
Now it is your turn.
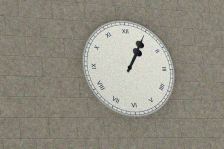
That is 1.05
